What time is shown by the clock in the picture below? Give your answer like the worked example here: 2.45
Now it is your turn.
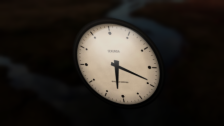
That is 6.19
